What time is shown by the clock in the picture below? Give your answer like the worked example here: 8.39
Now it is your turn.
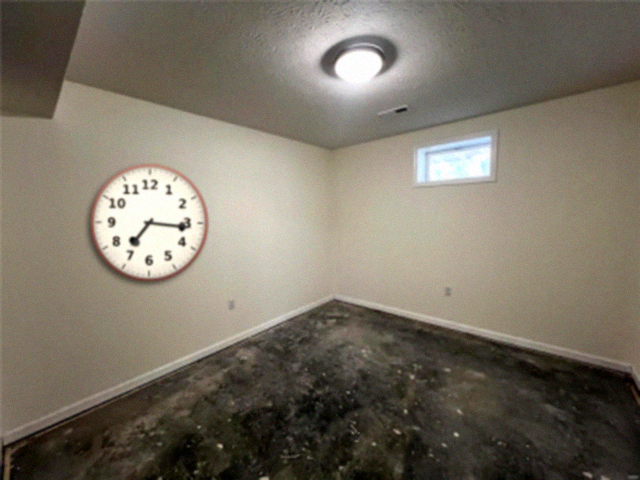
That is 7.16
